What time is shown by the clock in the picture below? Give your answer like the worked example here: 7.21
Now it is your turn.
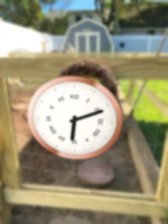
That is 6.11
